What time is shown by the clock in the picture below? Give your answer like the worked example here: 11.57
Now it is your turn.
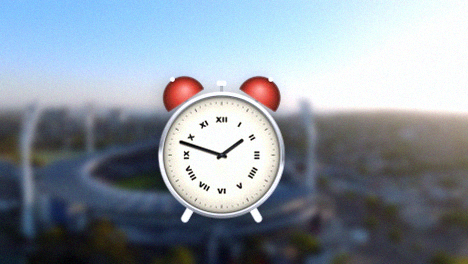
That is 1.48
